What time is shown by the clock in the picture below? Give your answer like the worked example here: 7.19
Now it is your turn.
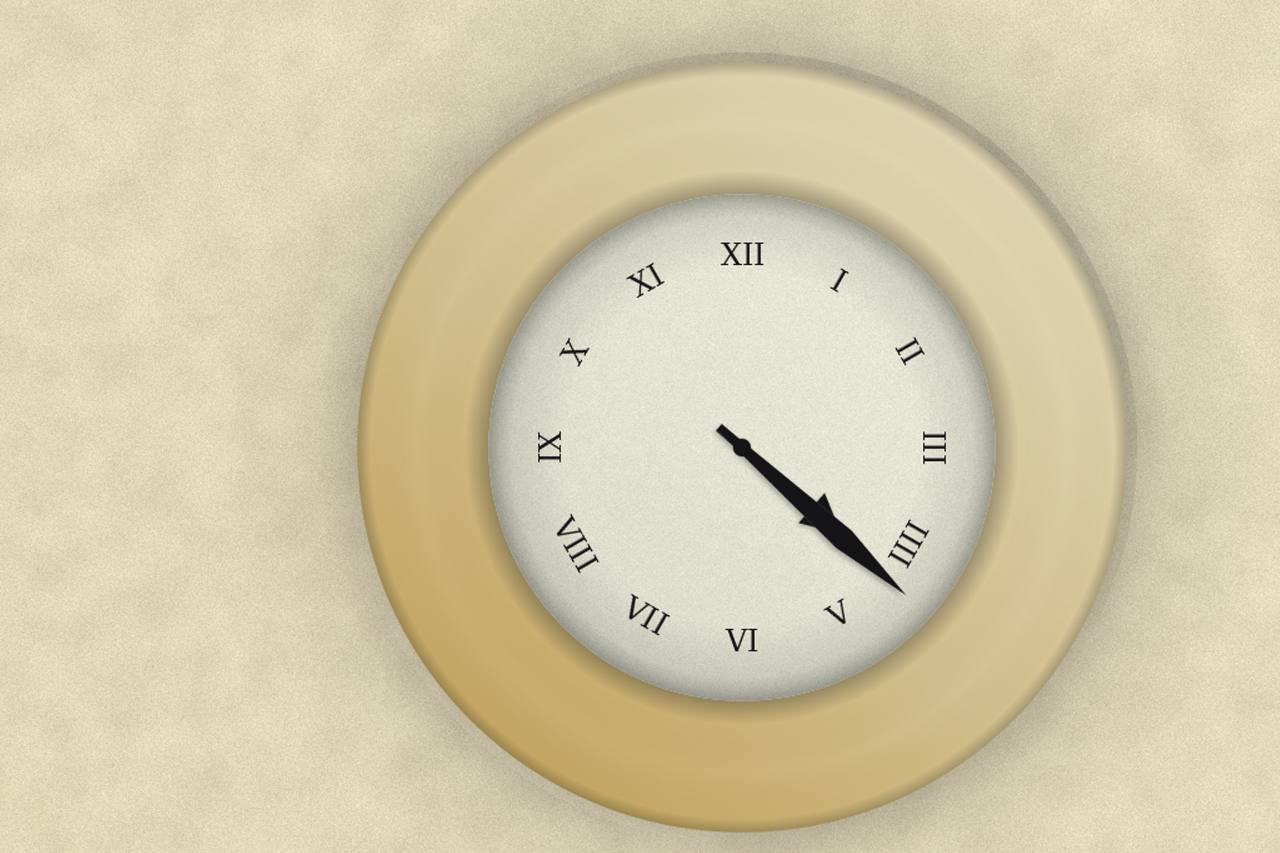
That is 4.22
